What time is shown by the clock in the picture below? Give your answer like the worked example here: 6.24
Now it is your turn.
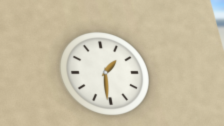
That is 1.31
